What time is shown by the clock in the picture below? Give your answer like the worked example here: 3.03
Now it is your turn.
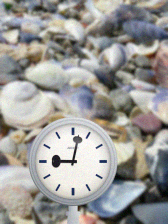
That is 9.02
